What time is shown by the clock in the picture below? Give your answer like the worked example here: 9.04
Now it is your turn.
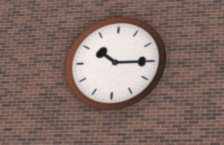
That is 10.15
